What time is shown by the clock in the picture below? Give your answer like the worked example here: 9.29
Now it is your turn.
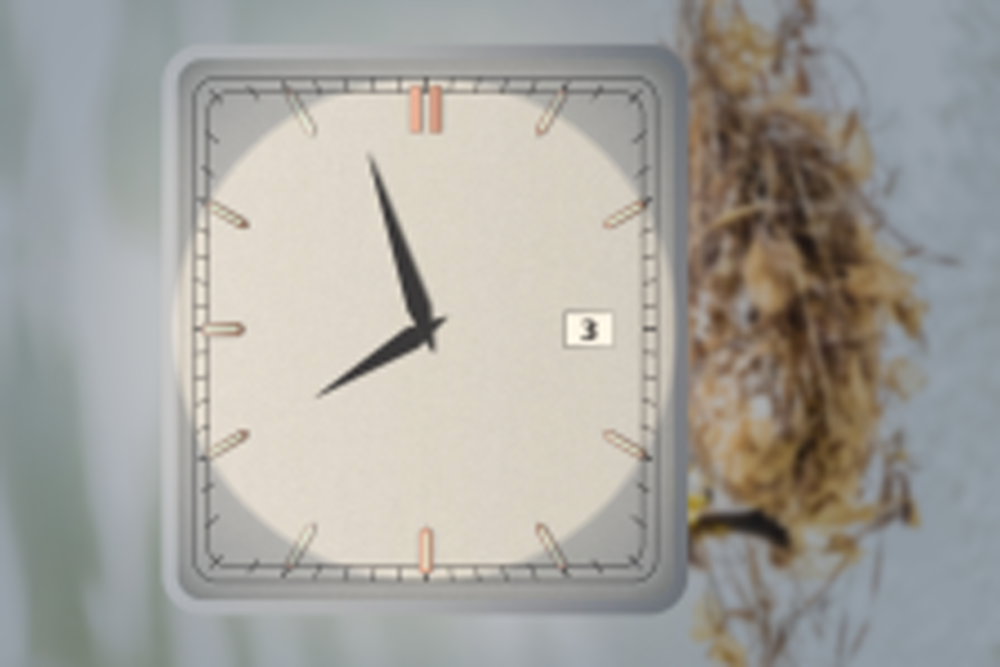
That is 7.57
